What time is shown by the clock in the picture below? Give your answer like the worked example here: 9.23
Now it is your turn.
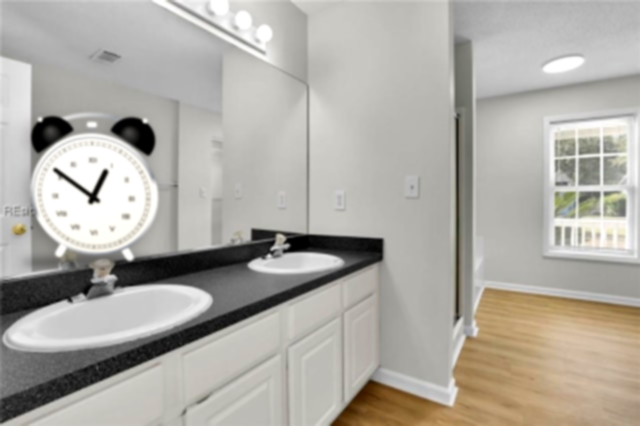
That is 12.51
